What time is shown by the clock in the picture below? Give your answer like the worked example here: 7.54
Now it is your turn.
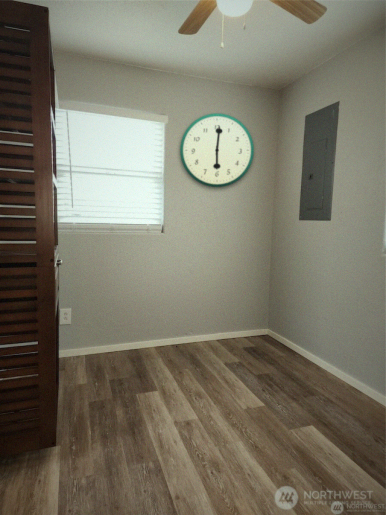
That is 6.01
